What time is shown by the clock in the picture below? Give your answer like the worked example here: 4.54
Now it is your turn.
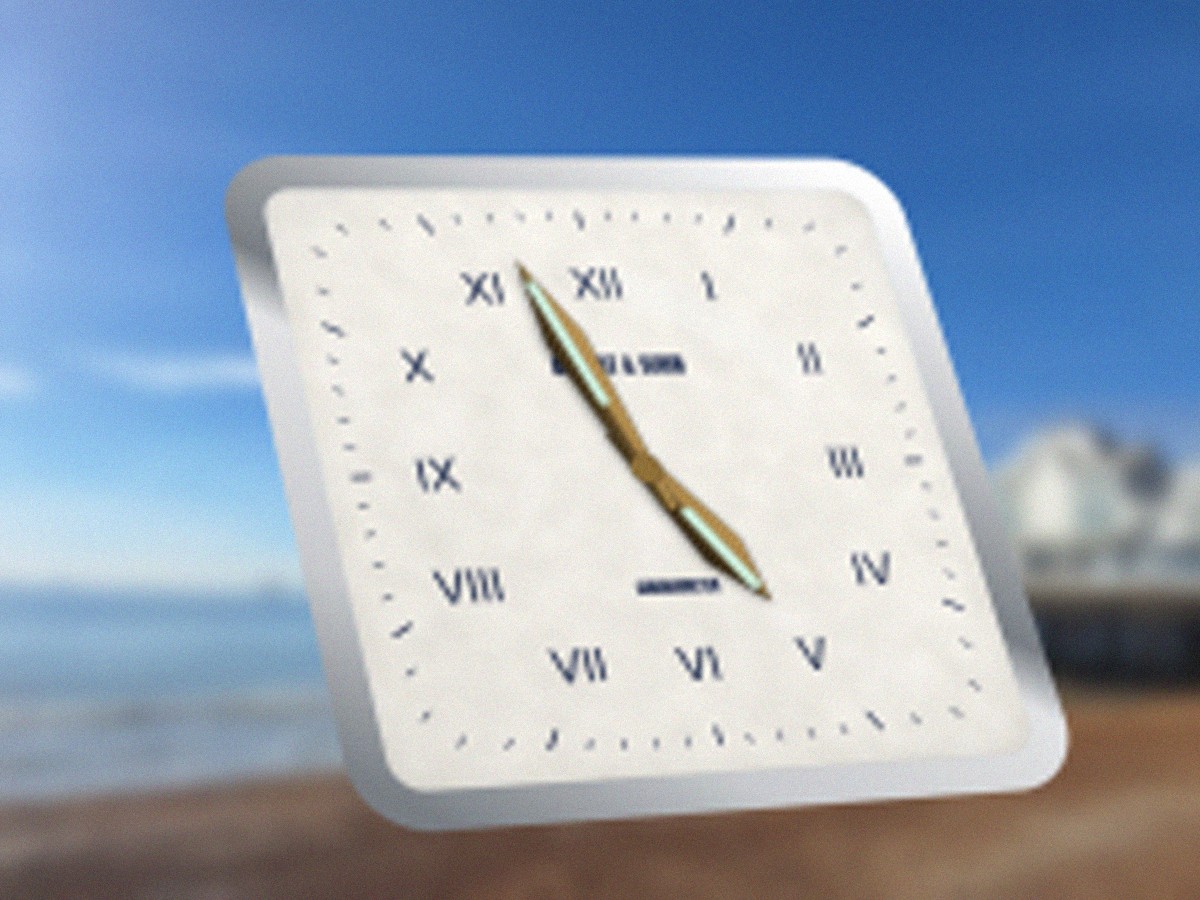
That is 4.57
